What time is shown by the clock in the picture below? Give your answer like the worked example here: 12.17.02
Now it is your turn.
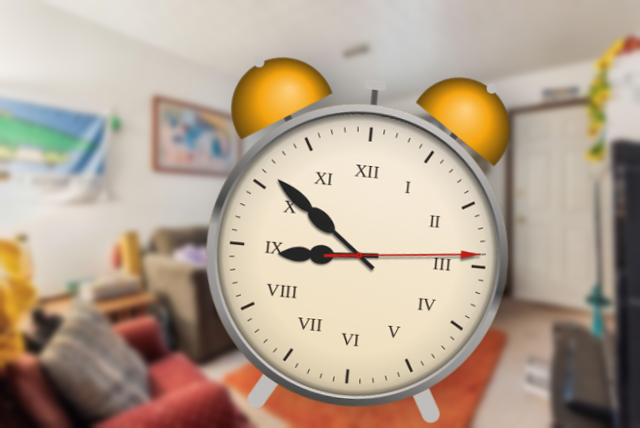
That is 8.51.14
